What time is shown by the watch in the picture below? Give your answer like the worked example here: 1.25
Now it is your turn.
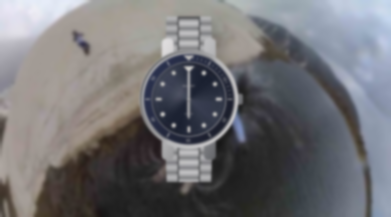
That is 6.00
